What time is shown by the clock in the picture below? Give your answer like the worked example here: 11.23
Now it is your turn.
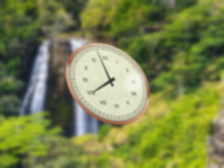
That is 7.58
